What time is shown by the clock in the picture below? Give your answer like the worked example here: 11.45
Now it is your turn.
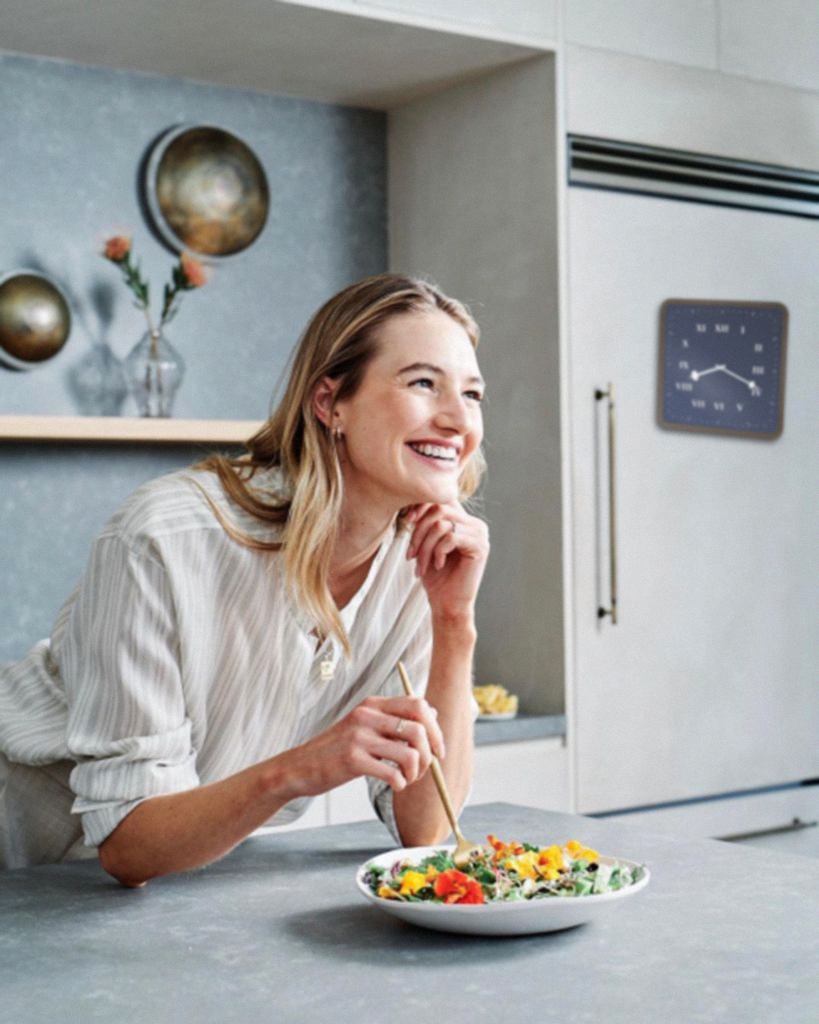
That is 8.19
